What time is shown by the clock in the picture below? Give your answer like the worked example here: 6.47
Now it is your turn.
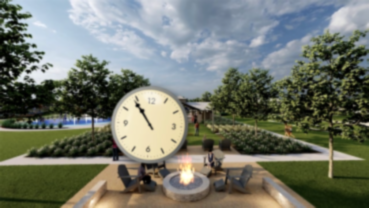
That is 10.54
